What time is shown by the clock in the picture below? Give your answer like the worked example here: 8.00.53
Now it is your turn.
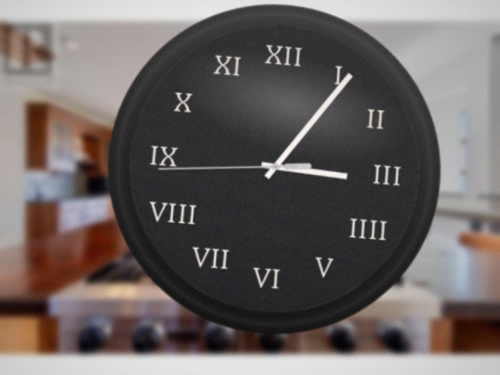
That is 3.05.44
